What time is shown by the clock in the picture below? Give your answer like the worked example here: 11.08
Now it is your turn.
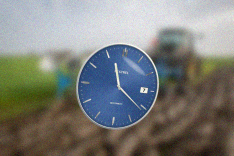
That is 11.21
